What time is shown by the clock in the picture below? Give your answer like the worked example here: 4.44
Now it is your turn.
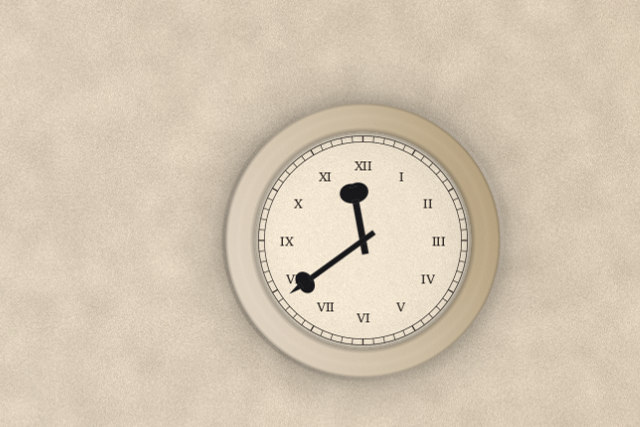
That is 11.39
